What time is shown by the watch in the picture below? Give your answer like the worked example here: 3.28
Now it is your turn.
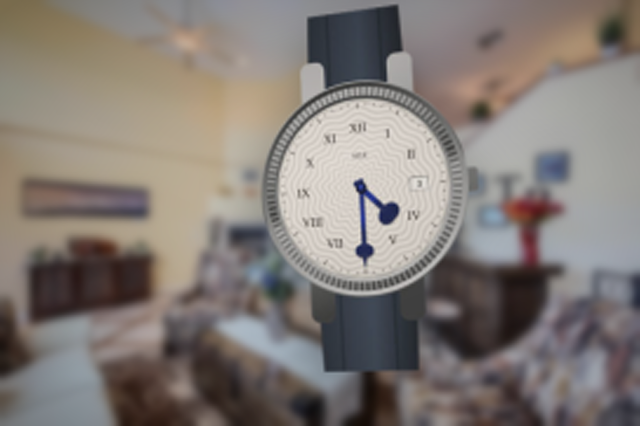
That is 4.30
